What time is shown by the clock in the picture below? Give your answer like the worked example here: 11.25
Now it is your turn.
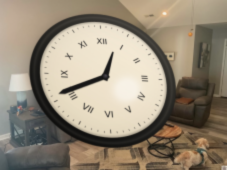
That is 12.41
